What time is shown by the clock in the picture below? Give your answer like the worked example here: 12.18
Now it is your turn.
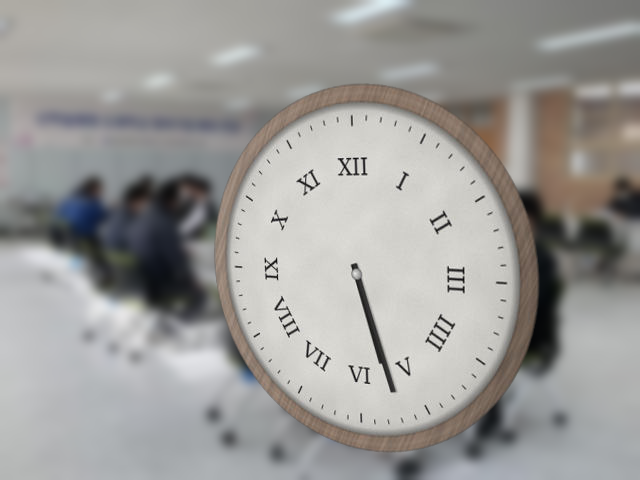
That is 5.27
